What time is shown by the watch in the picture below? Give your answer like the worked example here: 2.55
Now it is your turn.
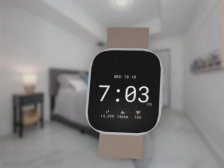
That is 7.03
